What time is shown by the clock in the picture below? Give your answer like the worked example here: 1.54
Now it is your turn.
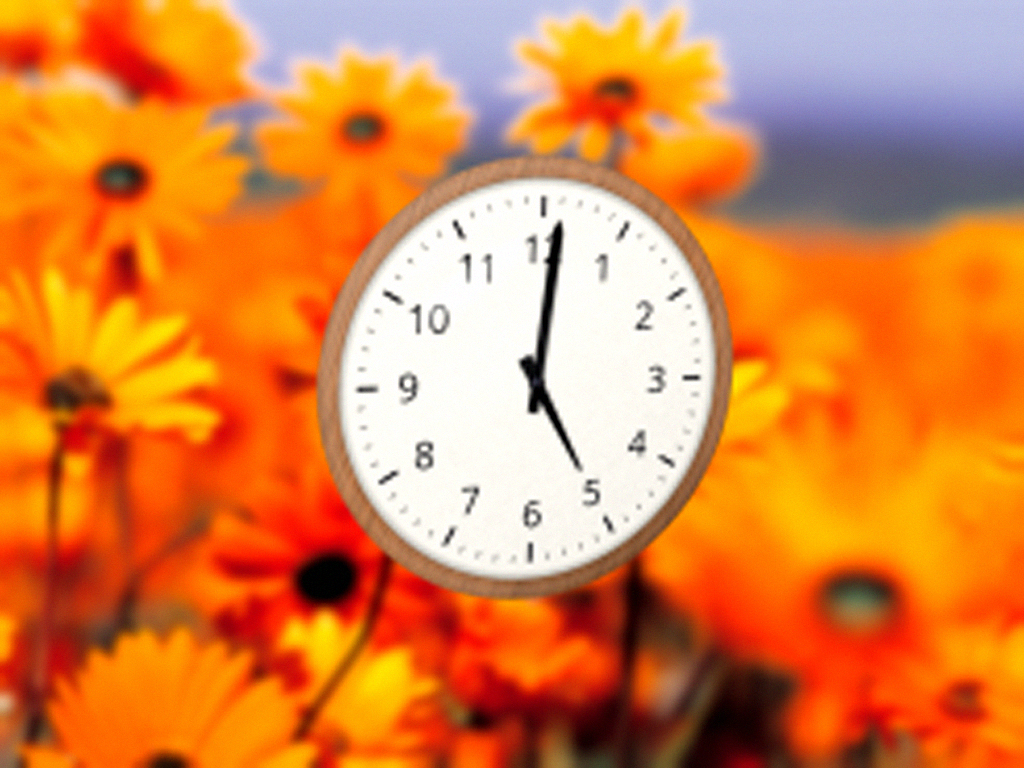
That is 5.01
